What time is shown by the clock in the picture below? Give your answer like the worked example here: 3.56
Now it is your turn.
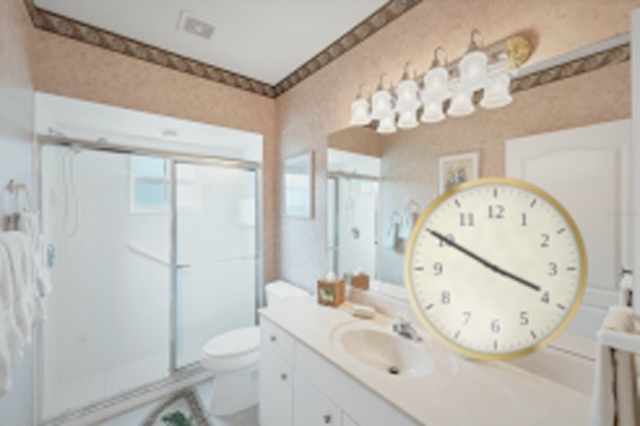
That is 3.50
